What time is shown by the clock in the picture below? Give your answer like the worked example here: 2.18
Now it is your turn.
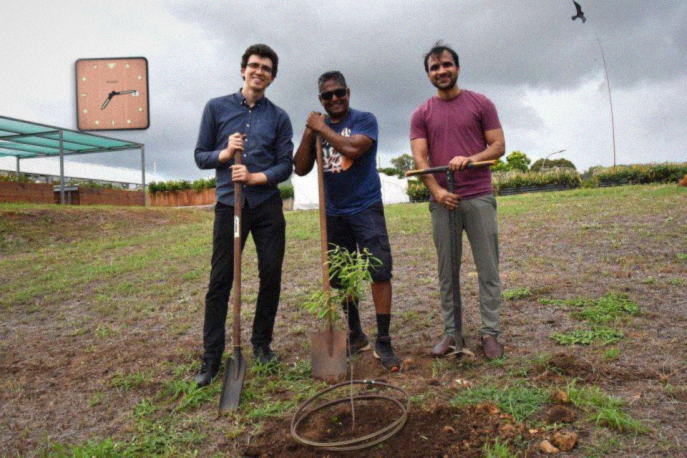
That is 7.14
